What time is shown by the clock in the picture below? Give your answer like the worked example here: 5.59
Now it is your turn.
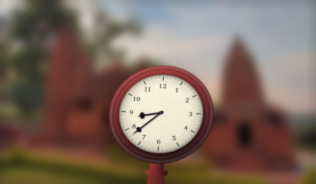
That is 8.38
